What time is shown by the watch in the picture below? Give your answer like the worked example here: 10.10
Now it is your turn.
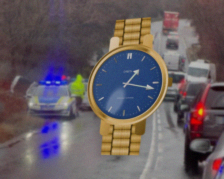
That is 1.17
